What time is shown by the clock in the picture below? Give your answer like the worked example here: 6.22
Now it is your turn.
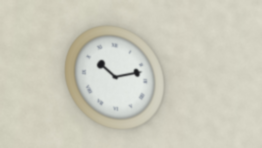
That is 10.12
